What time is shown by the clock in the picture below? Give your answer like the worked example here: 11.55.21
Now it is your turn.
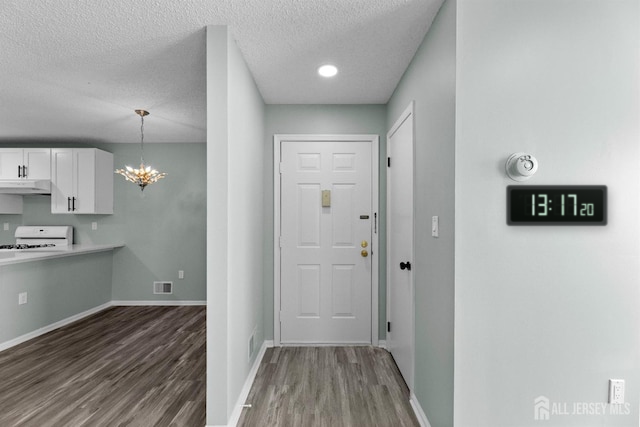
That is 13.17.20
